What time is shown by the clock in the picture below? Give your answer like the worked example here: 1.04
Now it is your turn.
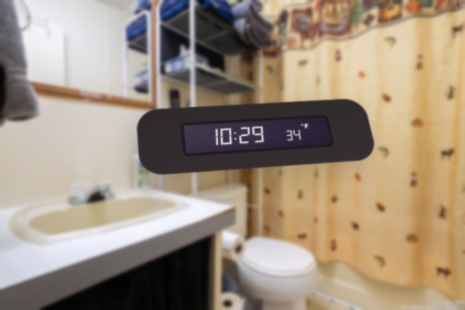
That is 10.29
